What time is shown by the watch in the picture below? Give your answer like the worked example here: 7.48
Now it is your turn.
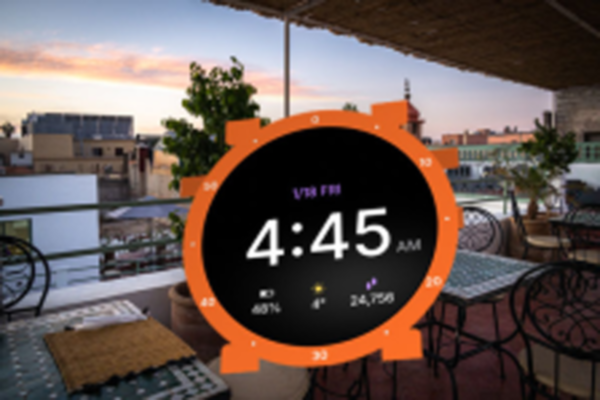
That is 4.45
